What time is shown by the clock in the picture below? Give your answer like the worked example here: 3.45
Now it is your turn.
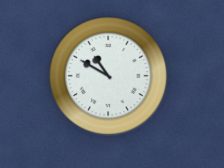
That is 10.50
